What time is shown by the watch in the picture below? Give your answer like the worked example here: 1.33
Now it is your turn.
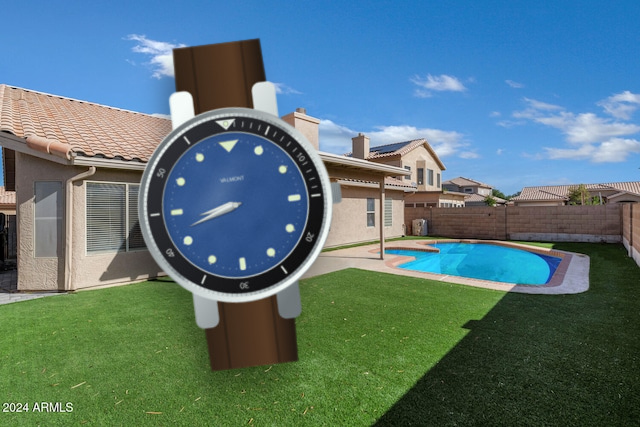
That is 8.42
